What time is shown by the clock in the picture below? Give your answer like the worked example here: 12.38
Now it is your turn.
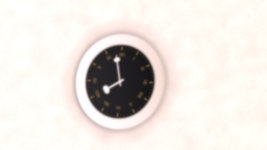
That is 7.58
